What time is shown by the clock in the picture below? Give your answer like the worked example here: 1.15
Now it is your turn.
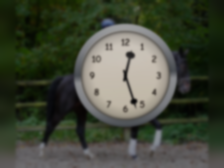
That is 12.27
